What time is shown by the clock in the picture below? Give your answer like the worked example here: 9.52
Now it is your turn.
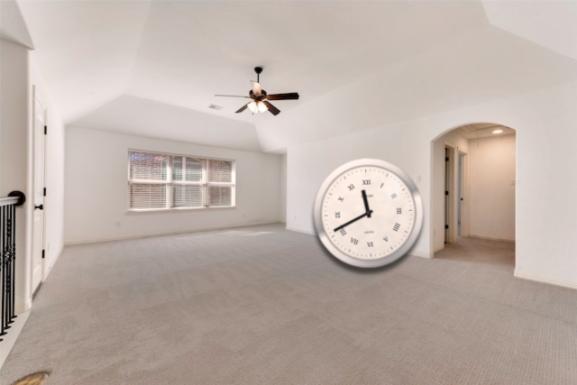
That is 11.41
